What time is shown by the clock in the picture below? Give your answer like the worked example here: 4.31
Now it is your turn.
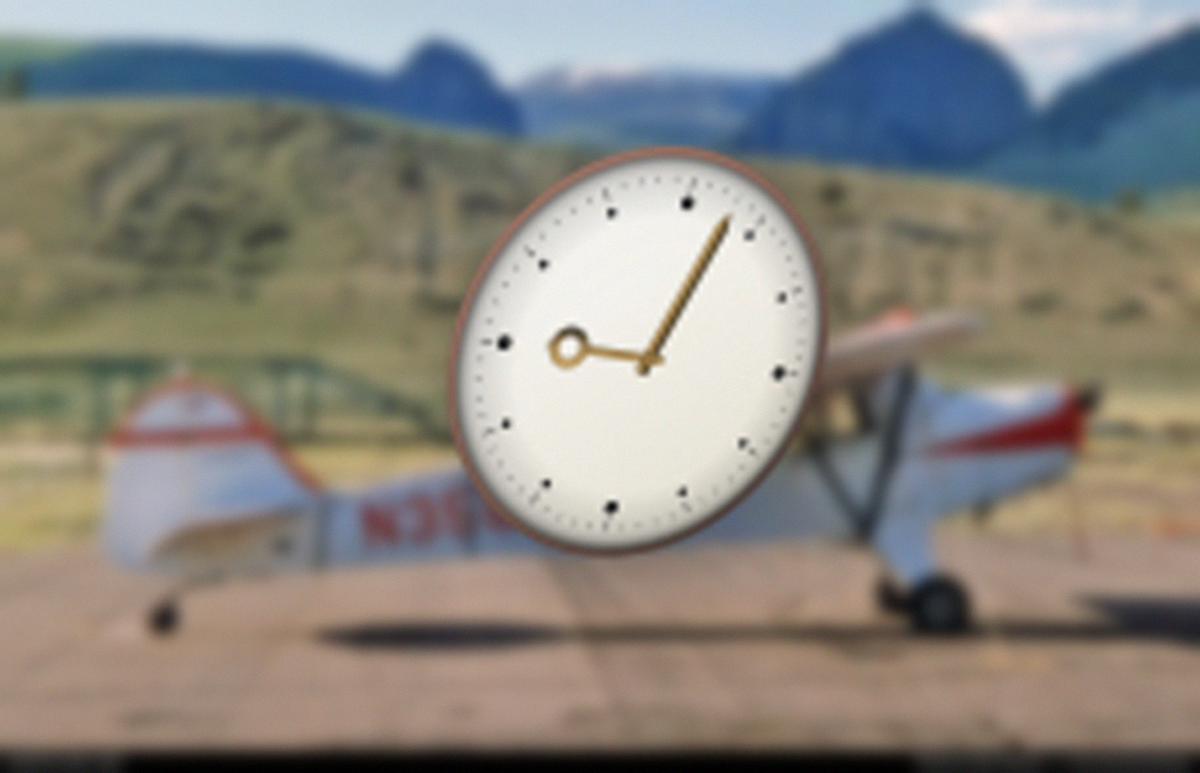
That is 9.03
